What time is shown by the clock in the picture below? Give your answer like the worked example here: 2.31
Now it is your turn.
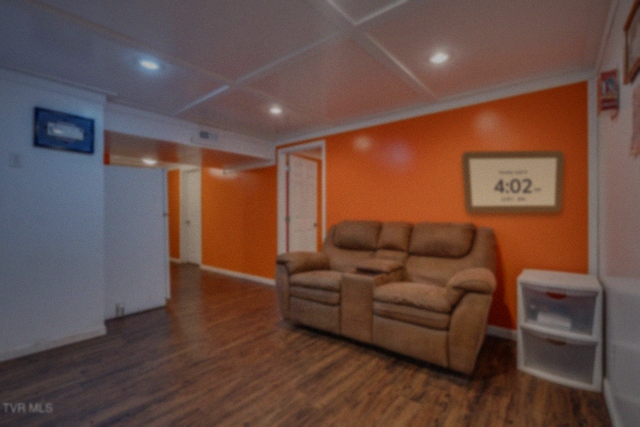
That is 4.02
